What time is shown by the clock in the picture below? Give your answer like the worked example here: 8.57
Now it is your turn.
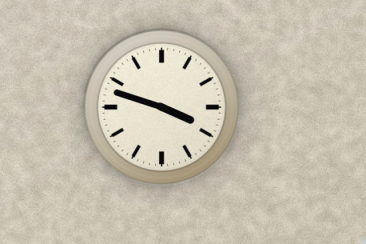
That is 3.48
